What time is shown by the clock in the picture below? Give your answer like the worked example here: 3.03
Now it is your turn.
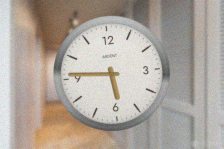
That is 5.46
